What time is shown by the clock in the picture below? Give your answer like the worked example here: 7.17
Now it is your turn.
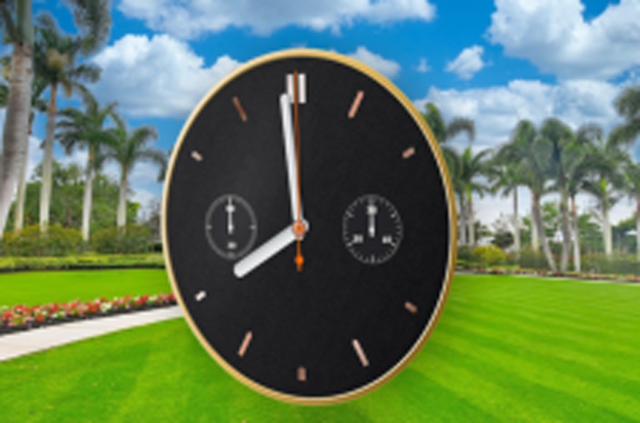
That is 7.59
